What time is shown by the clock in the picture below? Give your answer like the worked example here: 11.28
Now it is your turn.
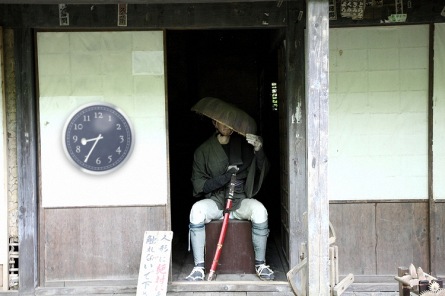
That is 8.35
